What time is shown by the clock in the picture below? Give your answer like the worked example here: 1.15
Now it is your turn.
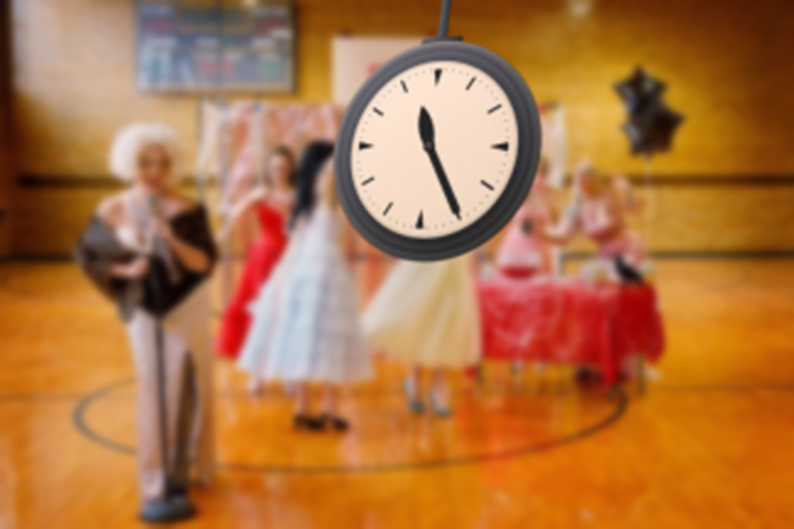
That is 11.25
